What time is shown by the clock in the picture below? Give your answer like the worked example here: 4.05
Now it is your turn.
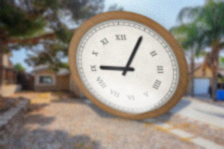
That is 9.05
